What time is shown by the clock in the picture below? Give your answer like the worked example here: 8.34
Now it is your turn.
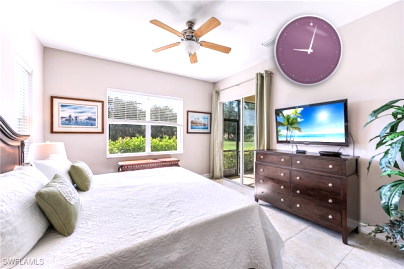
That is 9.02
